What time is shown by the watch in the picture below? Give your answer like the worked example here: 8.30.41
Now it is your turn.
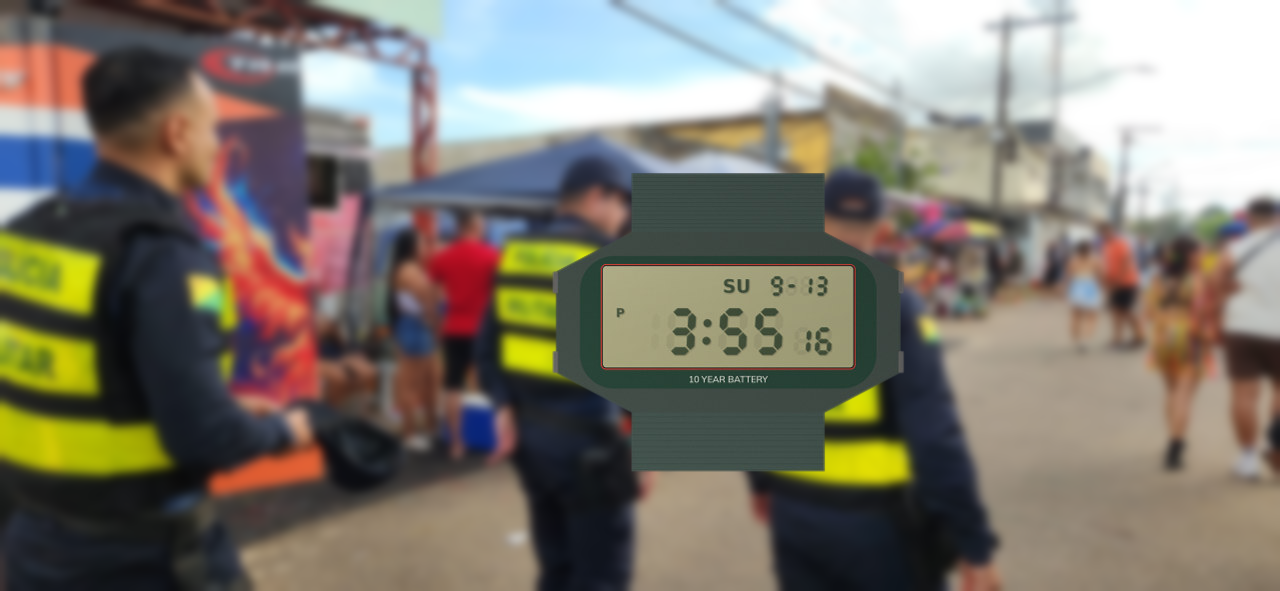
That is 3.55.16
